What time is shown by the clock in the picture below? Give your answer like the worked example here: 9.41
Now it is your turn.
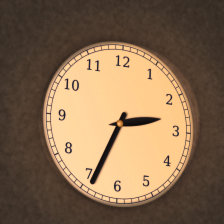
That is 2.34
